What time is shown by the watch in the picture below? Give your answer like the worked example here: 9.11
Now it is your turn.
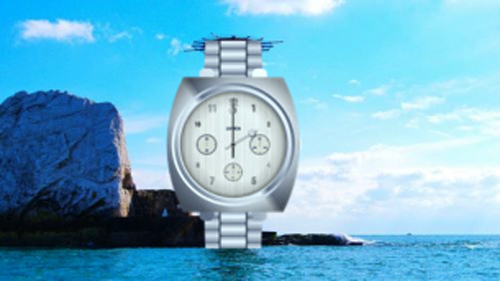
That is 2.00
